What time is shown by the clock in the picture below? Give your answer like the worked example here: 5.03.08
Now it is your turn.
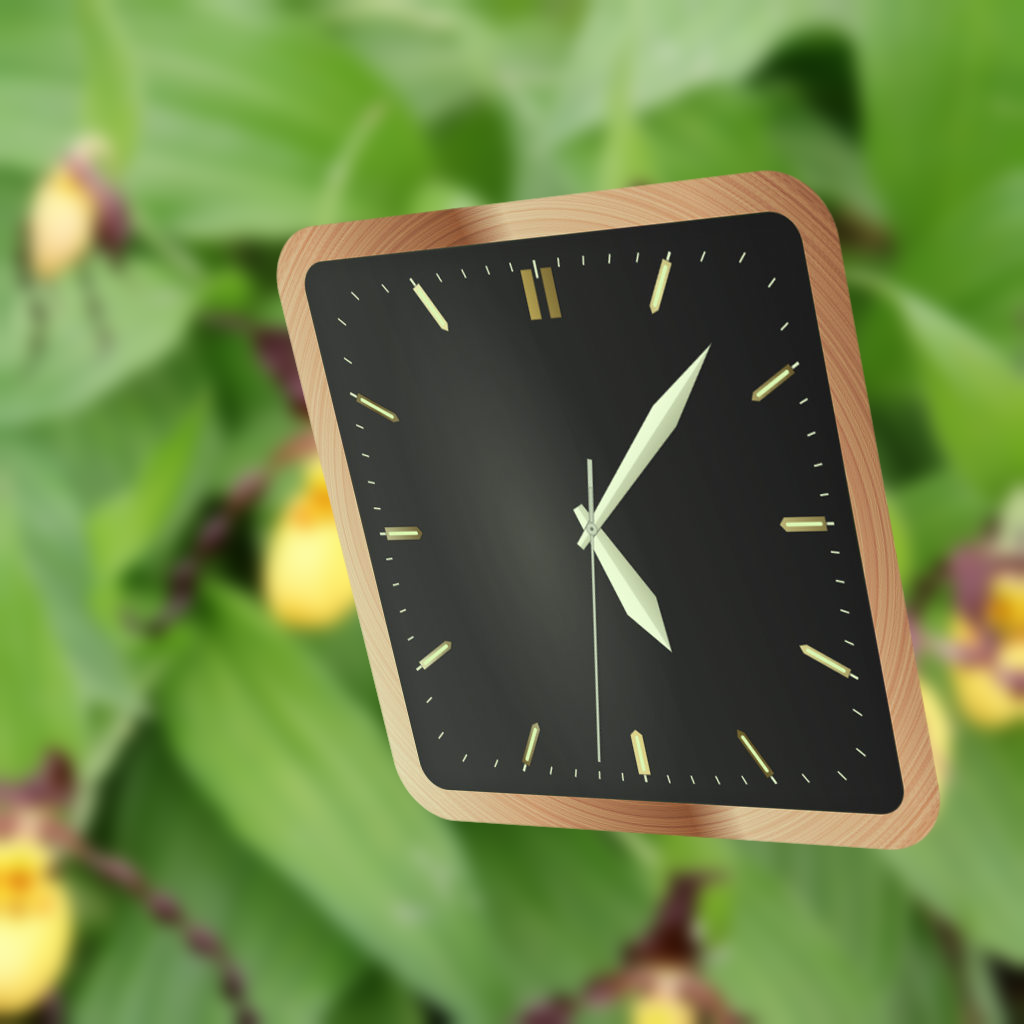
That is 5.07.32
